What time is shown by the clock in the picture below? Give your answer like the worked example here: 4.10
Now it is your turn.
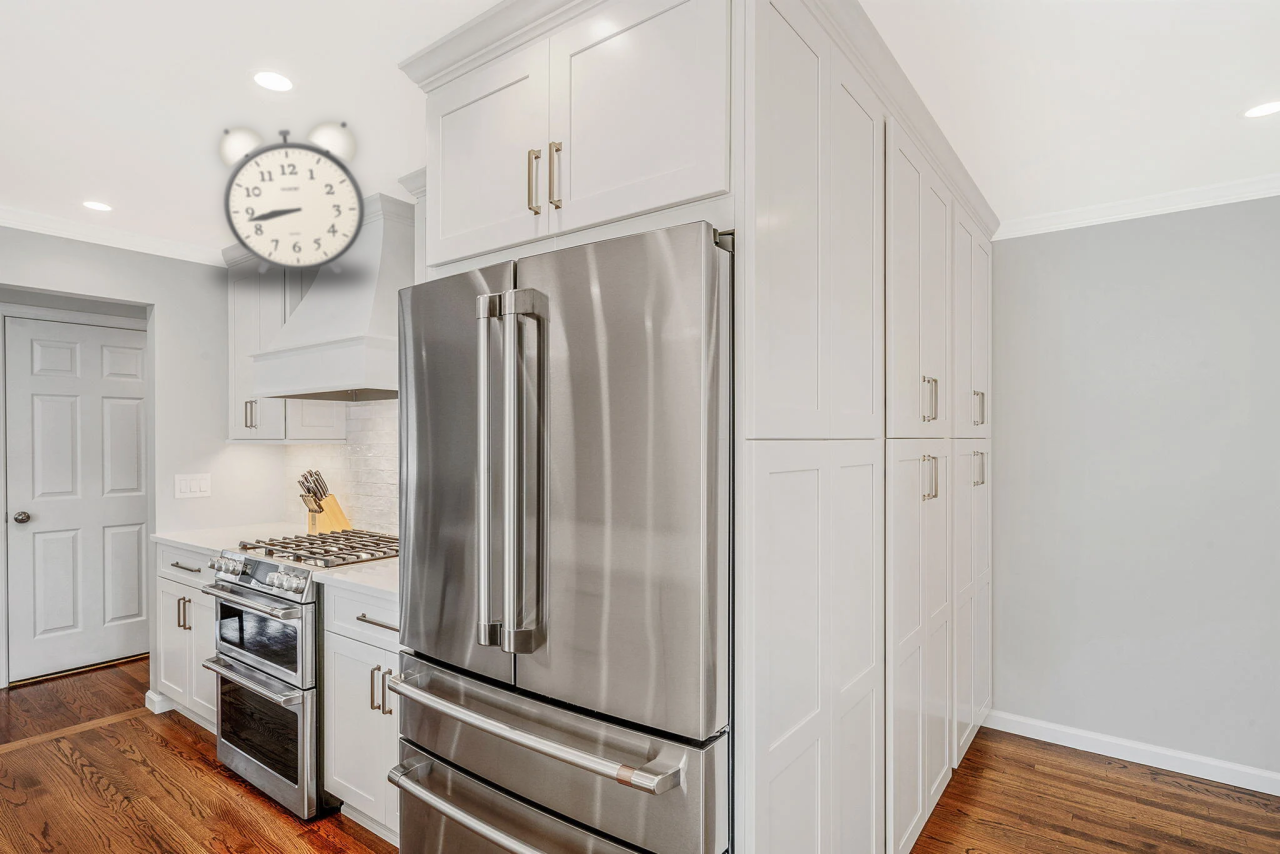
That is 8.43
